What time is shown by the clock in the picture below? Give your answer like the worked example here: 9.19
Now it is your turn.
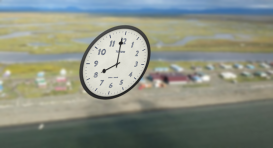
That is 7.59
